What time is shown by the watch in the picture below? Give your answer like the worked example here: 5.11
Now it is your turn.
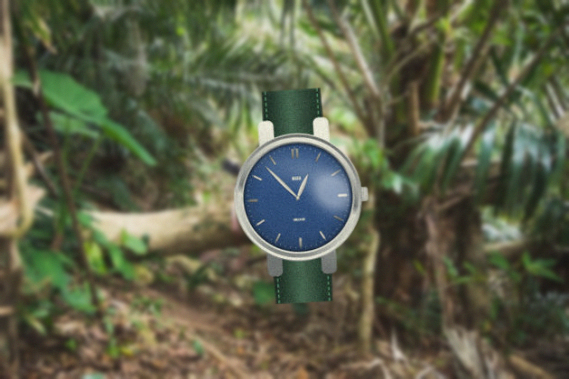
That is 12.53
